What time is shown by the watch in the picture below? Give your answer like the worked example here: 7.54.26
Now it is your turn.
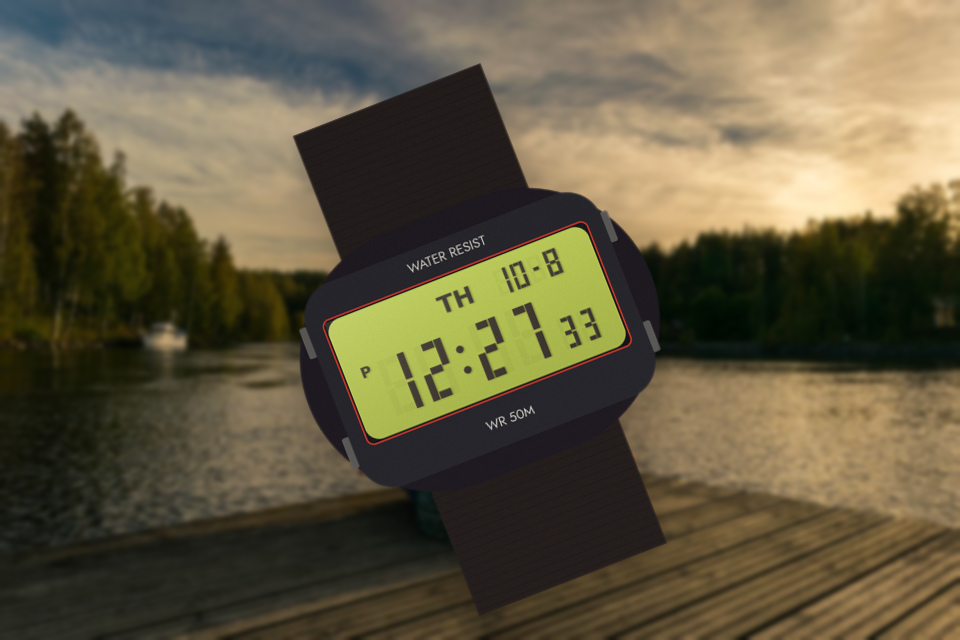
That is 12.27.33
